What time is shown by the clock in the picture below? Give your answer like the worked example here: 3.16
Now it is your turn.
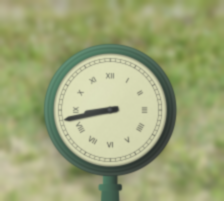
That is 8.43
